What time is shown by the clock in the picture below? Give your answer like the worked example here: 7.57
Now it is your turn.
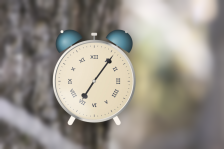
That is 7.06
